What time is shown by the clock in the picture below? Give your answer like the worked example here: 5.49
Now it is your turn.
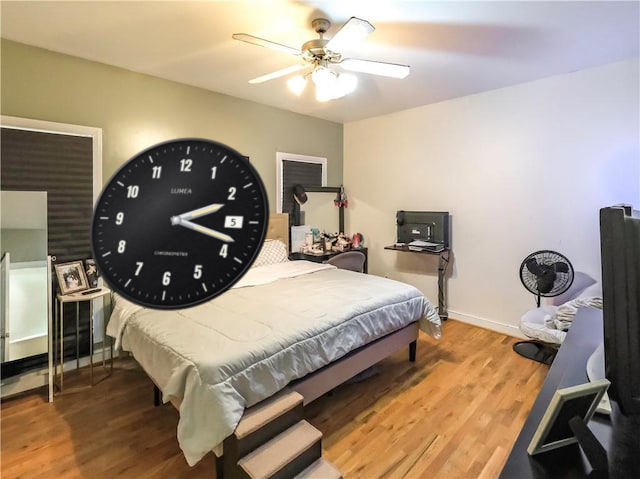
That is 2.18
